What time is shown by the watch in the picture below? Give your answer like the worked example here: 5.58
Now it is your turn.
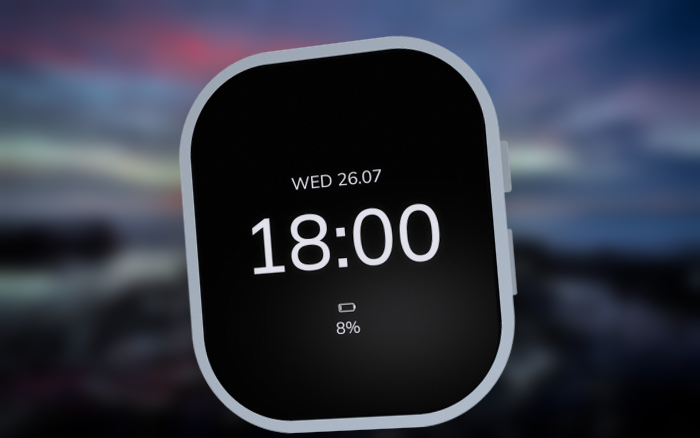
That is 18.00
